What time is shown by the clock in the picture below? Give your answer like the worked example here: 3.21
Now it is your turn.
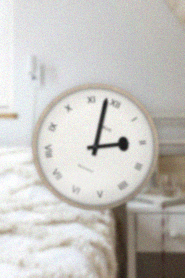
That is 1.58
